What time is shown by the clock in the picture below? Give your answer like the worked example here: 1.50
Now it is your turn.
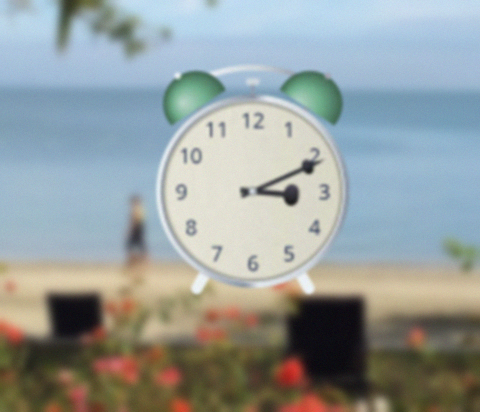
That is 3.11
